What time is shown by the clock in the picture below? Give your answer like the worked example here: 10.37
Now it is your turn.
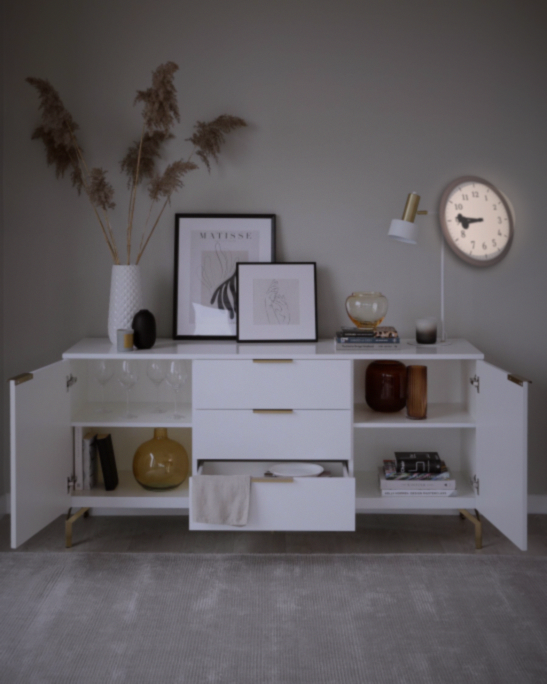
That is 8.46
